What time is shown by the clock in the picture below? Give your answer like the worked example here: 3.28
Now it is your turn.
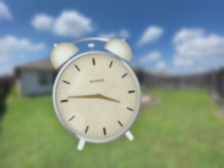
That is 3.46
